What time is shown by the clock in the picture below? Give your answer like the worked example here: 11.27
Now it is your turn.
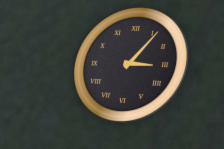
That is 3.06
